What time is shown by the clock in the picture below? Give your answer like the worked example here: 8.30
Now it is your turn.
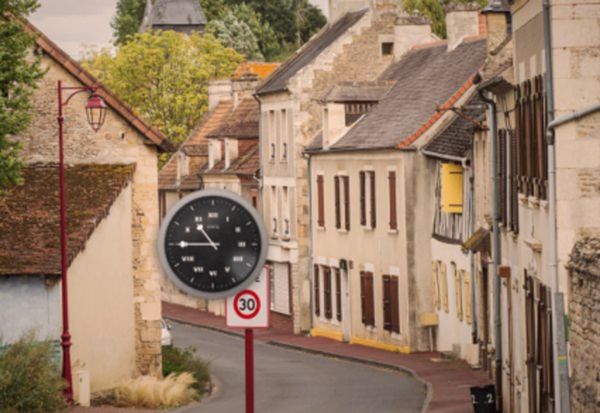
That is 10.45
